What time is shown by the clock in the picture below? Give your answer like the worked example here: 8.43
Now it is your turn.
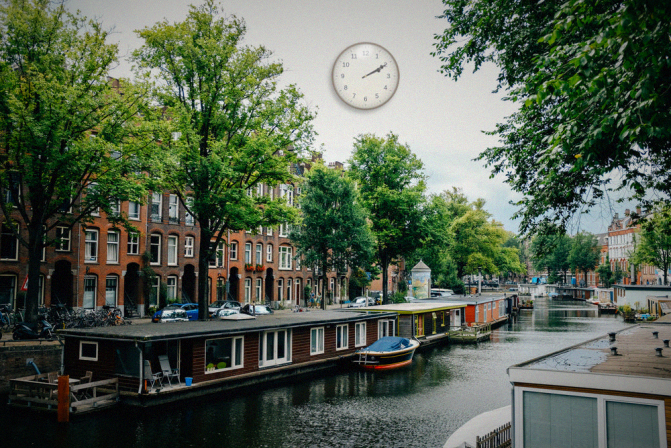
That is 2.10
